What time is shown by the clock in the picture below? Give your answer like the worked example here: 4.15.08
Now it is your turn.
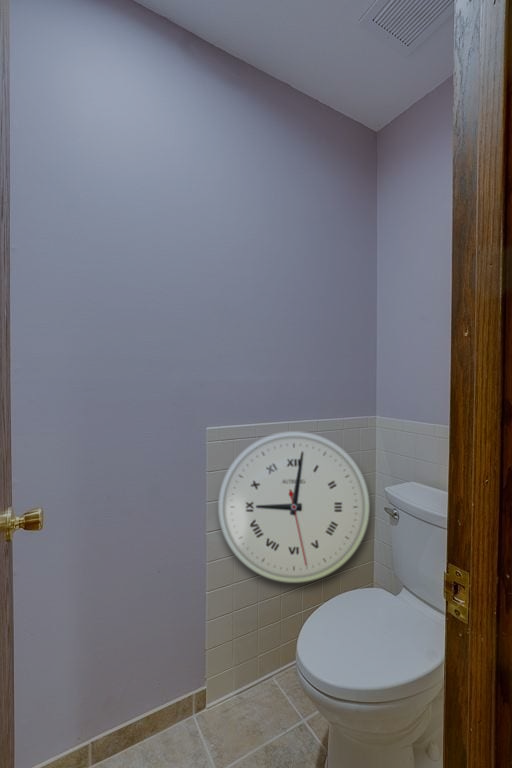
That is 9.01.28
